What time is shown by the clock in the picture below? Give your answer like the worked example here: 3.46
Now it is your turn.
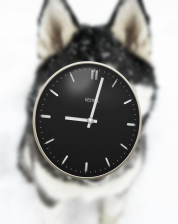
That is 9.02
